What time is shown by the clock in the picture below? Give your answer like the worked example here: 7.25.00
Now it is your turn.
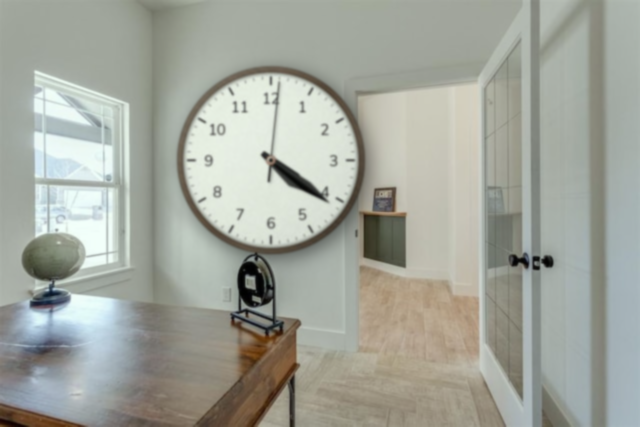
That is 4.21.01
